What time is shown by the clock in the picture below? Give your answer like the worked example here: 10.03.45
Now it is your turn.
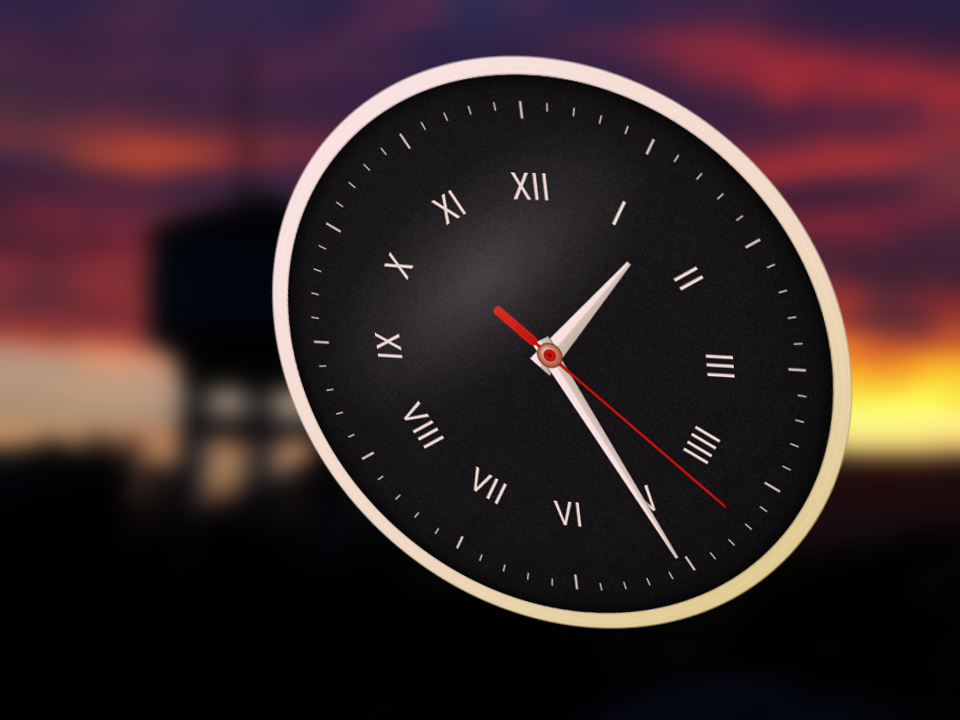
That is 1.25.22
